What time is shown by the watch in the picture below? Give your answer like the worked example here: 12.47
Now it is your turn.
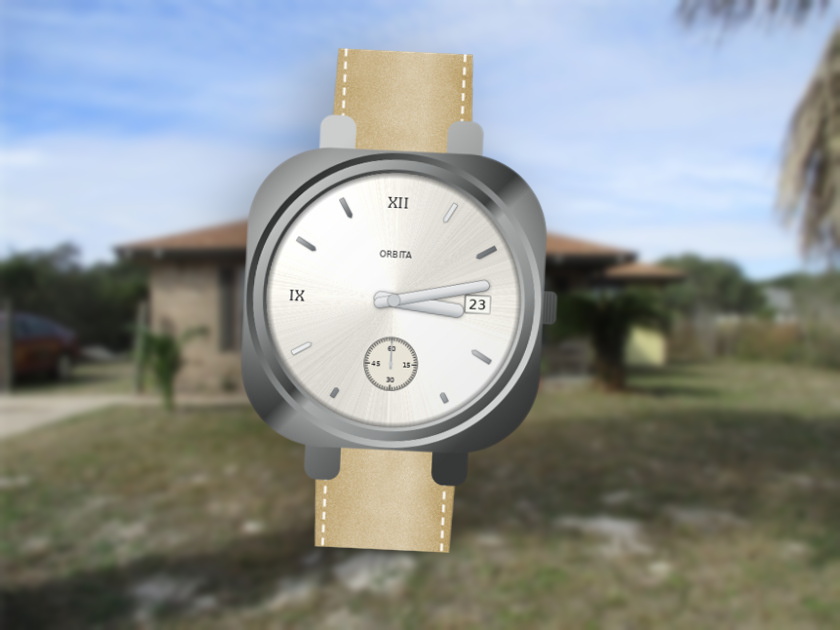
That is 3.13
